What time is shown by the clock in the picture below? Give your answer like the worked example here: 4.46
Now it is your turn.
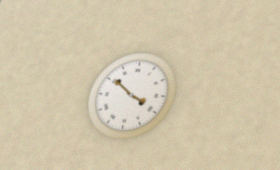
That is 3.51
